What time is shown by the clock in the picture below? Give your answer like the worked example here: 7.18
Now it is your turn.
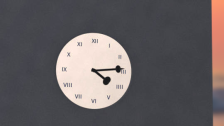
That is 4.14
